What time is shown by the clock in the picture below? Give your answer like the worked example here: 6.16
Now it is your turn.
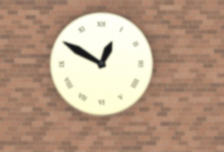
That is 12.50
